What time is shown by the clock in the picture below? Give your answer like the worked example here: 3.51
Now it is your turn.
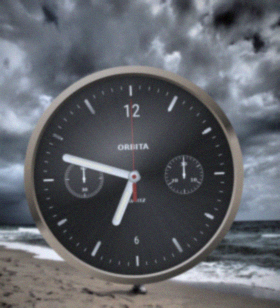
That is 6.48
